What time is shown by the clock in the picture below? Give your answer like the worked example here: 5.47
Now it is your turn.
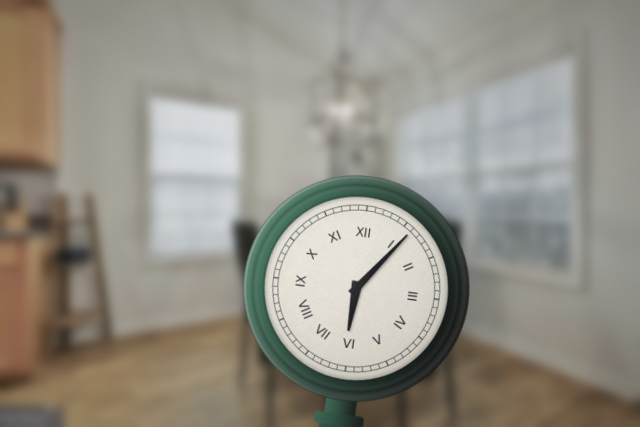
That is 6.06
